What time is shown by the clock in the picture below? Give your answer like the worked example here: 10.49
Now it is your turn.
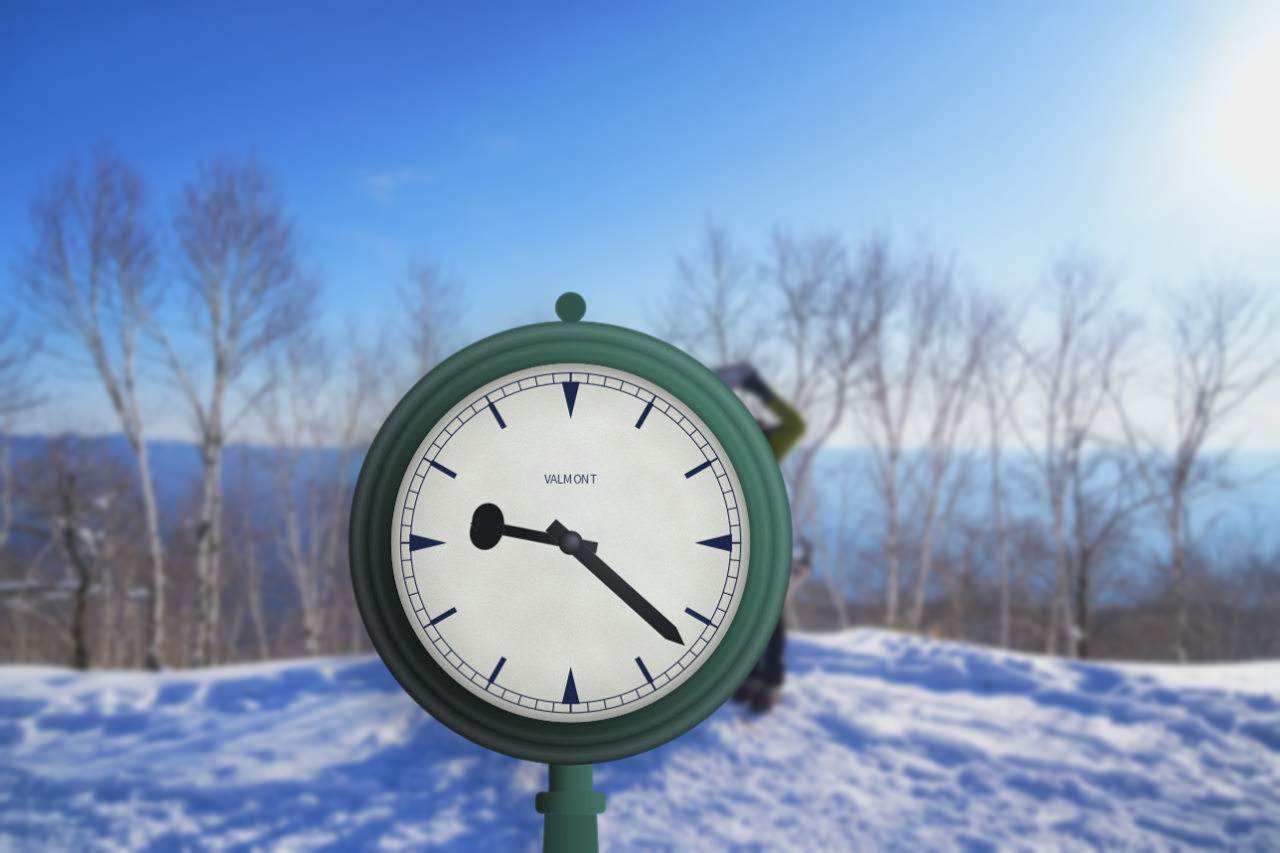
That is 9.22
